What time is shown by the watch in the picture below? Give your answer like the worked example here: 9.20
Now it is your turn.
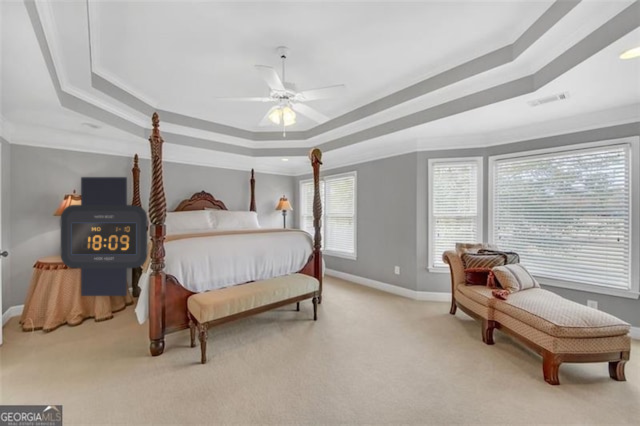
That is 18.09
